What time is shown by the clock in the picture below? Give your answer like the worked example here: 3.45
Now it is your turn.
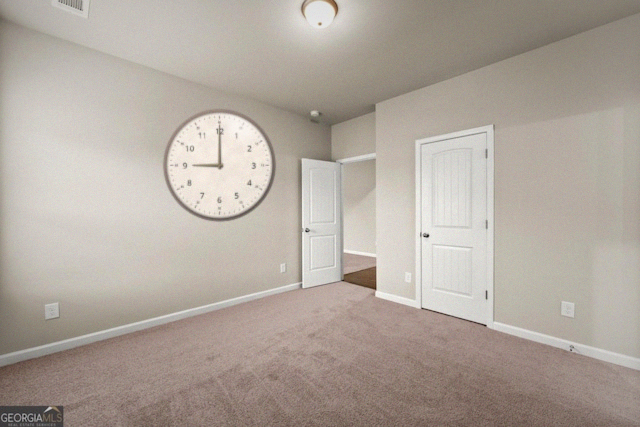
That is 9.00
